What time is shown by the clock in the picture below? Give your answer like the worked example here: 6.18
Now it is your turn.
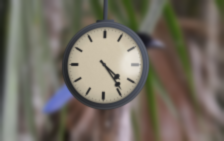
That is 4.24
